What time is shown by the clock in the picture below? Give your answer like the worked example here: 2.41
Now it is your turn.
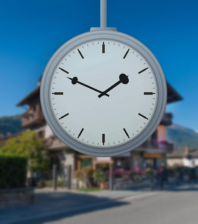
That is 1.49
